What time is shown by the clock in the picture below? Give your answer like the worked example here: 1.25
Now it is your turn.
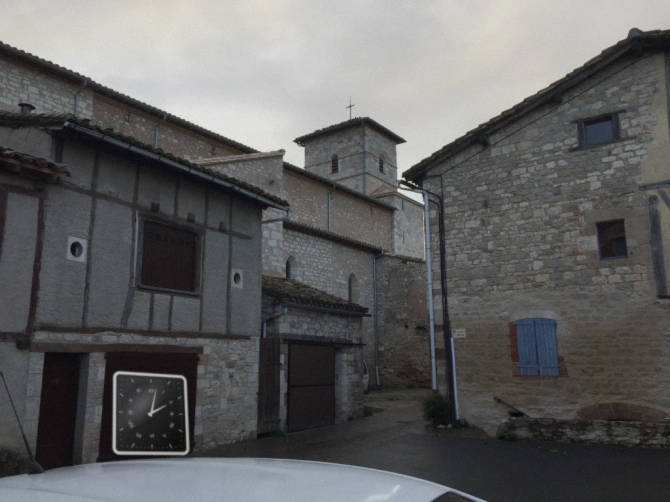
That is 2.02
